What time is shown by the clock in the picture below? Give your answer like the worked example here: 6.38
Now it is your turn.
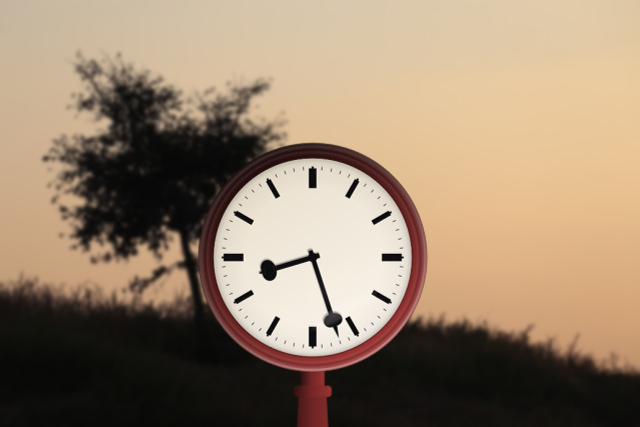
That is 8.27
